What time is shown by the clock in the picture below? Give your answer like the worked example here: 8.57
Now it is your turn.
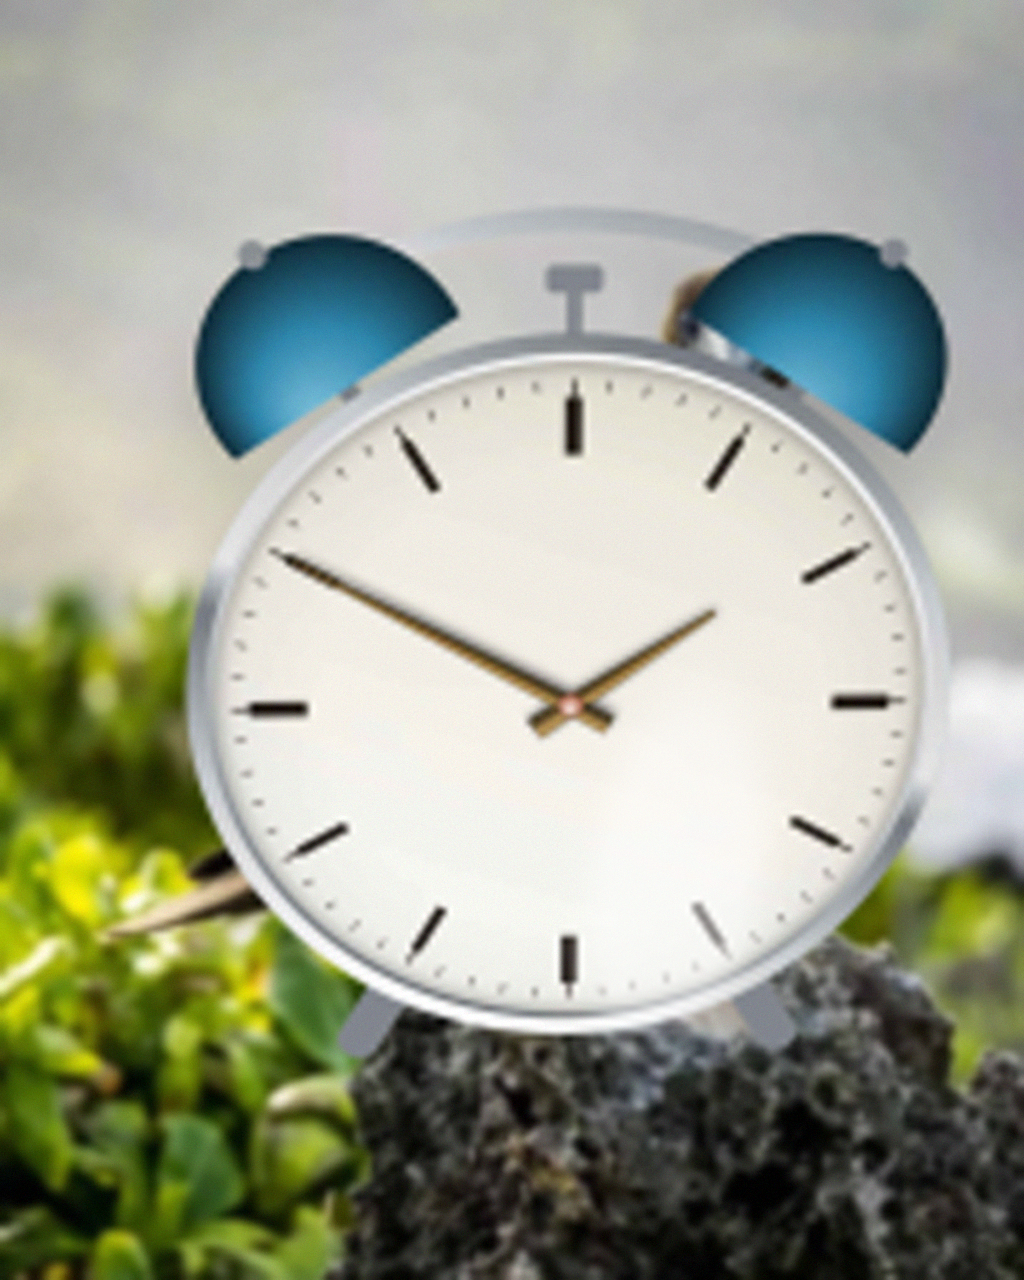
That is 1.50
